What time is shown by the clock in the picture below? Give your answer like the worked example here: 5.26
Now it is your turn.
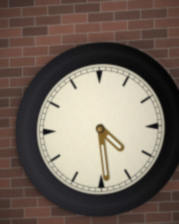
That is 4.29
